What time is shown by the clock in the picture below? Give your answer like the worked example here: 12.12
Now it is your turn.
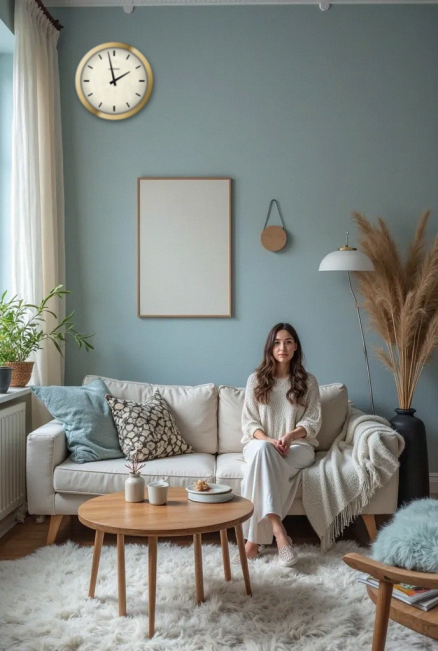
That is 1.58
